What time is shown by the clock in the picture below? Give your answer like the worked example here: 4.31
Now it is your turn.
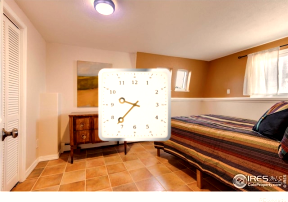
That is 9.37
